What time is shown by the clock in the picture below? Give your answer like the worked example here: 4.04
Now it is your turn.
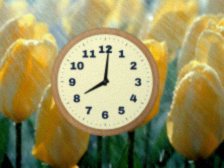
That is 8.01
